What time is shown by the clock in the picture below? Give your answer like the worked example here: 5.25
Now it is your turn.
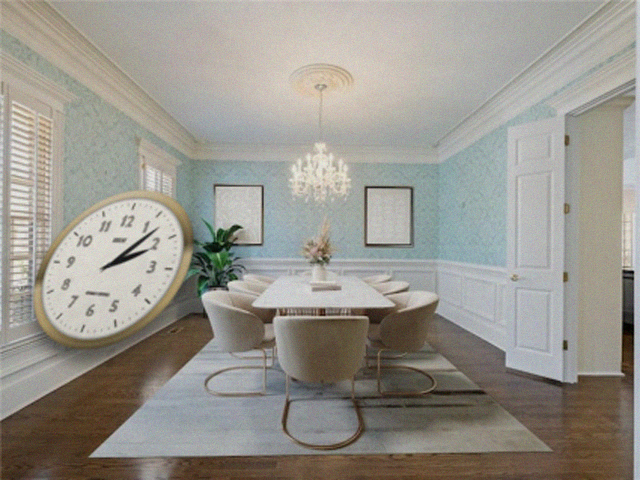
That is 2.07
